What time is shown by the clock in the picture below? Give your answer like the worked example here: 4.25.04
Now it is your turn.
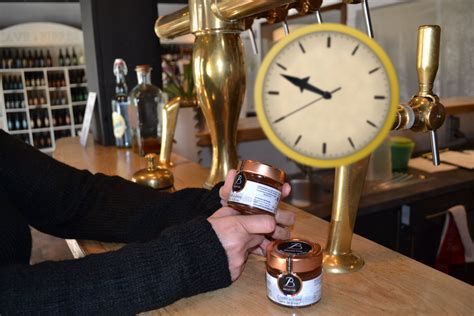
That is 9.48.40
